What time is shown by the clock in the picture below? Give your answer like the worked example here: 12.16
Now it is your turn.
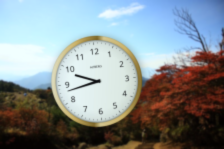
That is 9.43
